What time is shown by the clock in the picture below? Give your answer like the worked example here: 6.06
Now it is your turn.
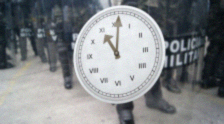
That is 11.01
